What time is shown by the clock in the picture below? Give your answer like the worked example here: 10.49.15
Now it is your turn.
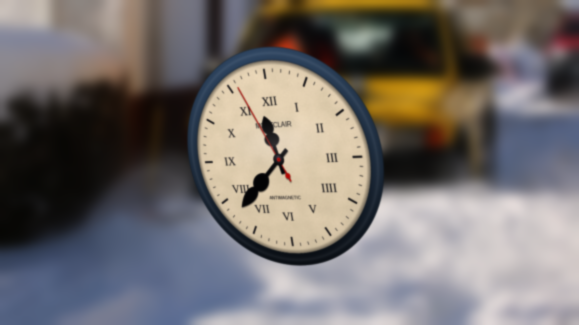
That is 11.37.56
